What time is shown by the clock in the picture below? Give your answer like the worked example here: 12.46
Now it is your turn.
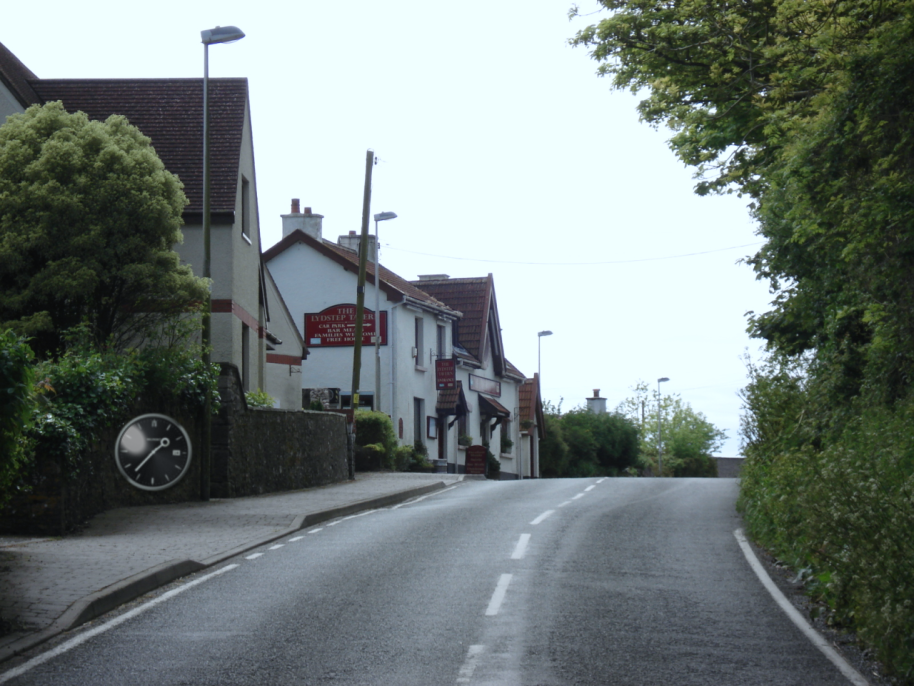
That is 1.37
